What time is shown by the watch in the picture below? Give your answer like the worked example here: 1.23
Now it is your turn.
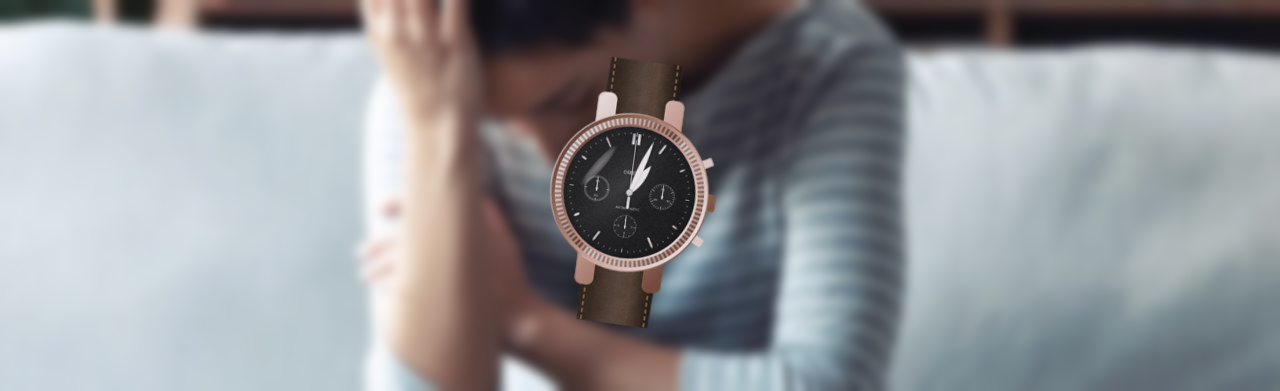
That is 1.03
